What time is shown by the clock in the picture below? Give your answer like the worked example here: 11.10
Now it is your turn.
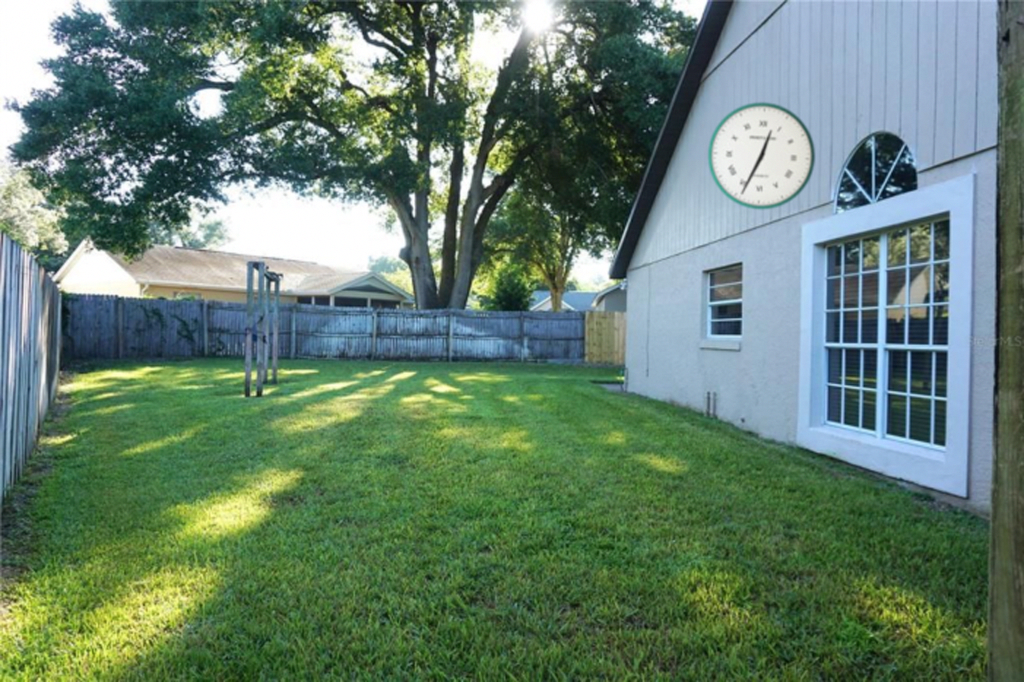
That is 12.34
